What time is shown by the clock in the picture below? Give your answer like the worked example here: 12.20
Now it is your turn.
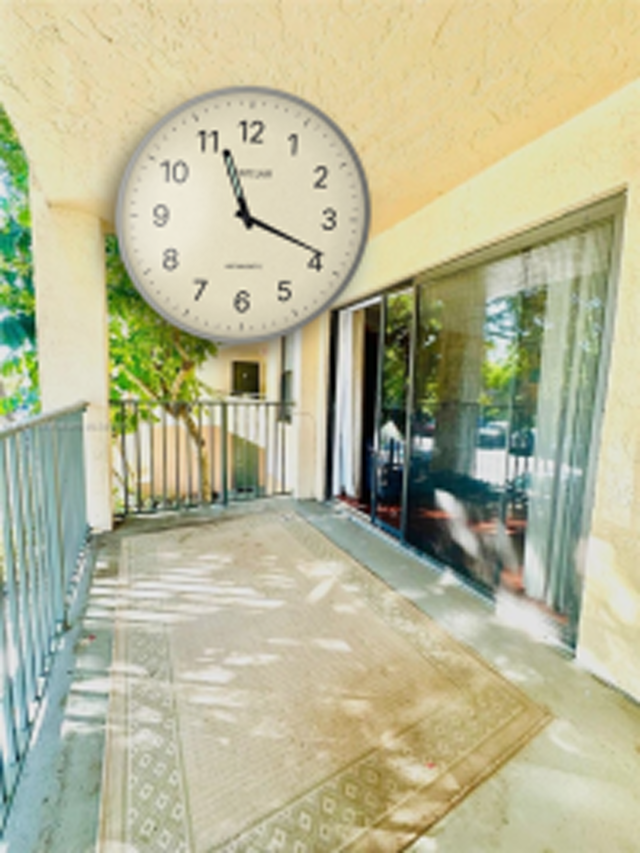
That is 11.19
